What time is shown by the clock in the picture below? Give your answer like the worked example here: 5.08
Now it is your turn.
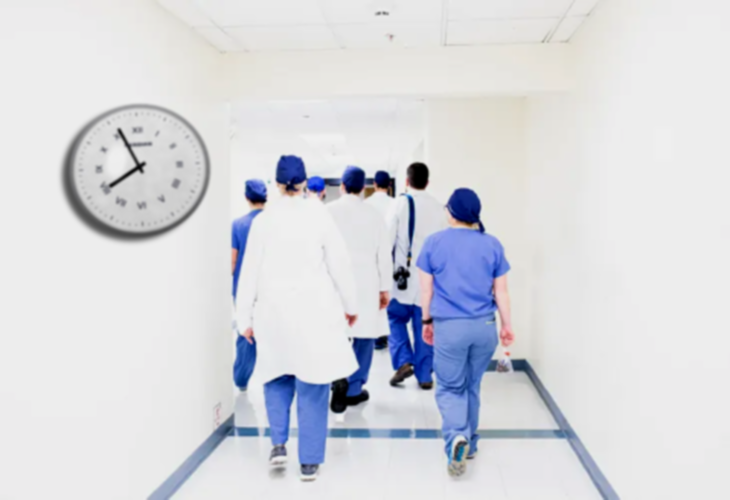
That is 7.56
